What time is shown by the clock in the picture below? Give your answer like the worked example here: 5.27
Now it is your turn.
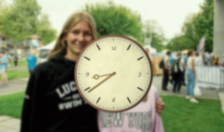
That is 8.39
